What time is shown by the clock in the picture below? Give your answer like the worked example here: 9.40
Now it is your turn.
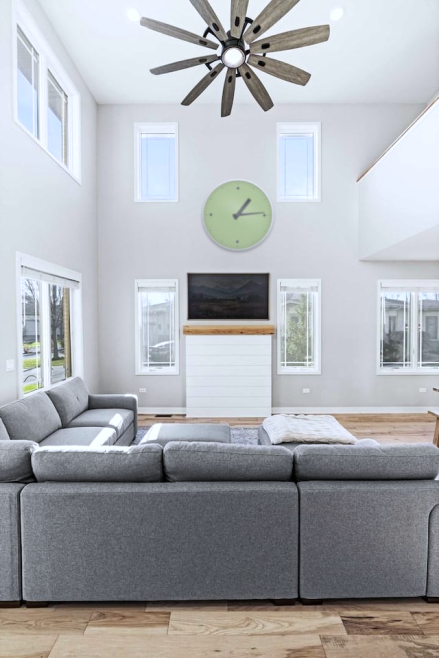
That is 1.14
